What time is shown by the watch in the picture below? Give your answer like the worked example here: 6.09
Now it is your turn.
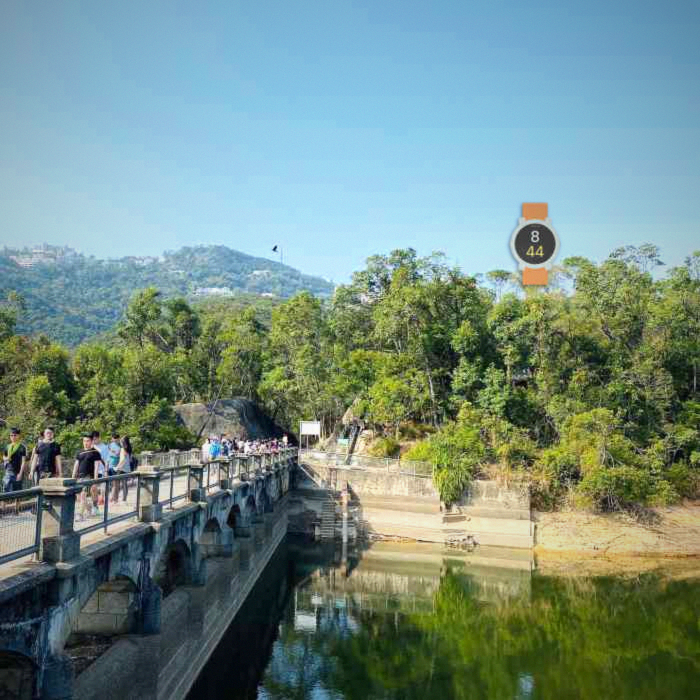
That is 8.44
